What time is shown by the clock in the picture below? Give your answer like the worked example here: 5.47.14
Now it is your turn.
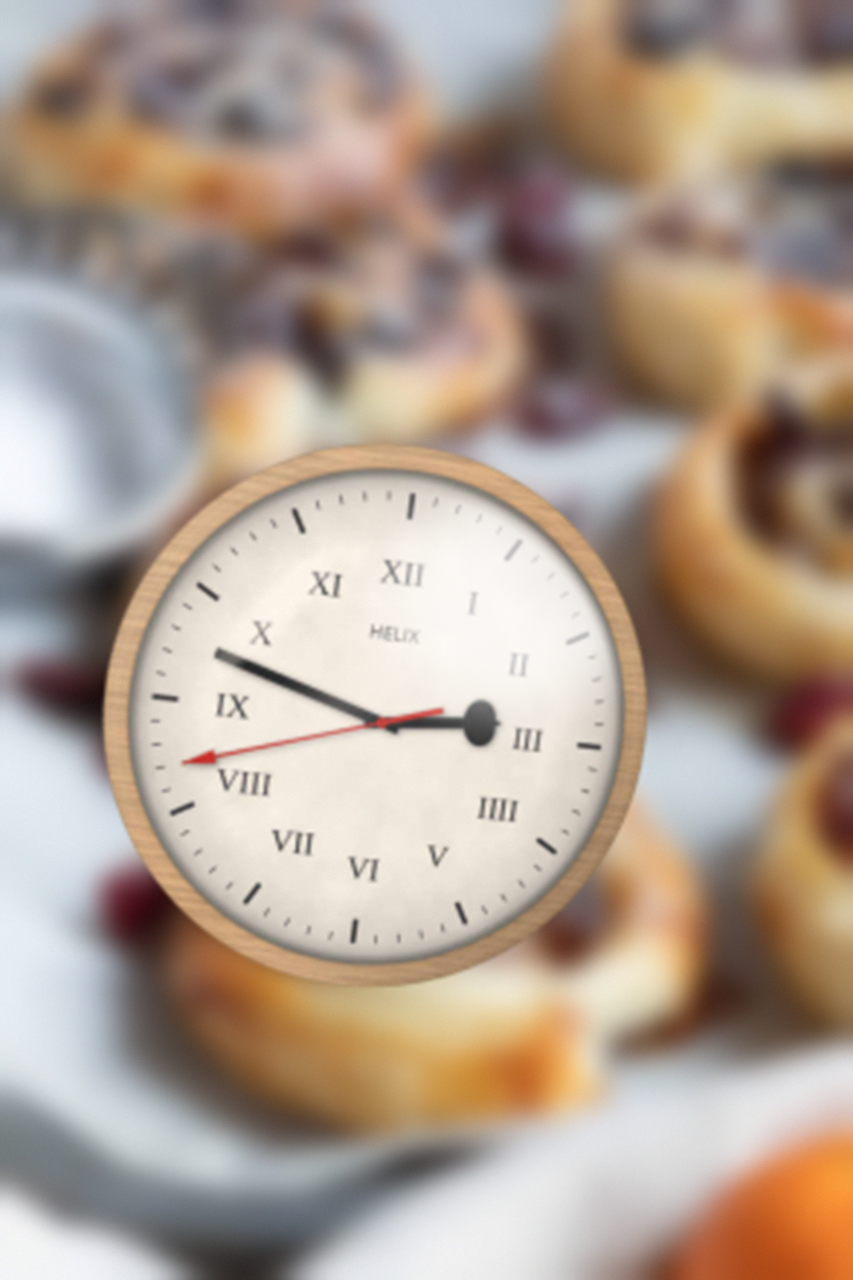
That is 2.47.42
